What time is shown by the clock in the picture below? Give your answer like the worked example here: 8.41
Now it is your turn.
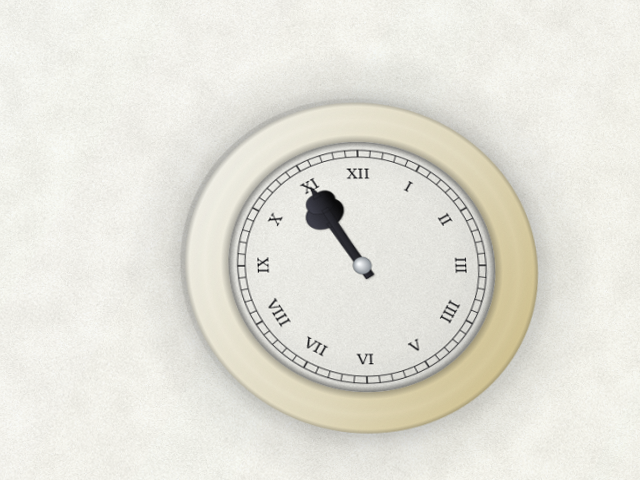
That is 10.55
